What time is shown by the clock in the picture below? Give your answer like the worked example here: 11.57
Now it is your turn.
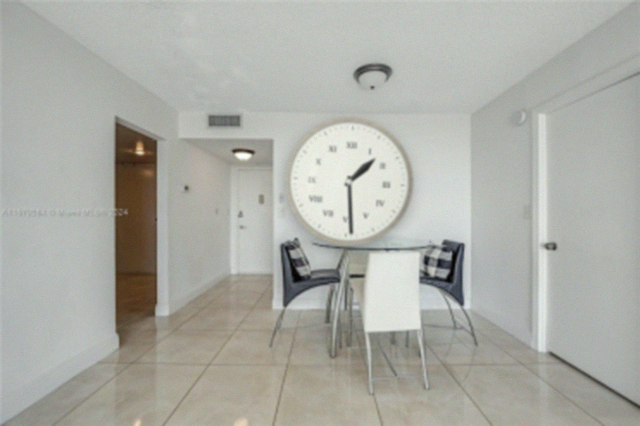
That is 1.29
